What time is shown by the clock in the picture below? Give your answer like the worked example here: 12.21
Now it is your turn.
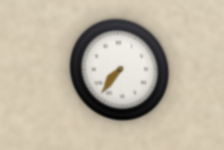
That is 7.37
